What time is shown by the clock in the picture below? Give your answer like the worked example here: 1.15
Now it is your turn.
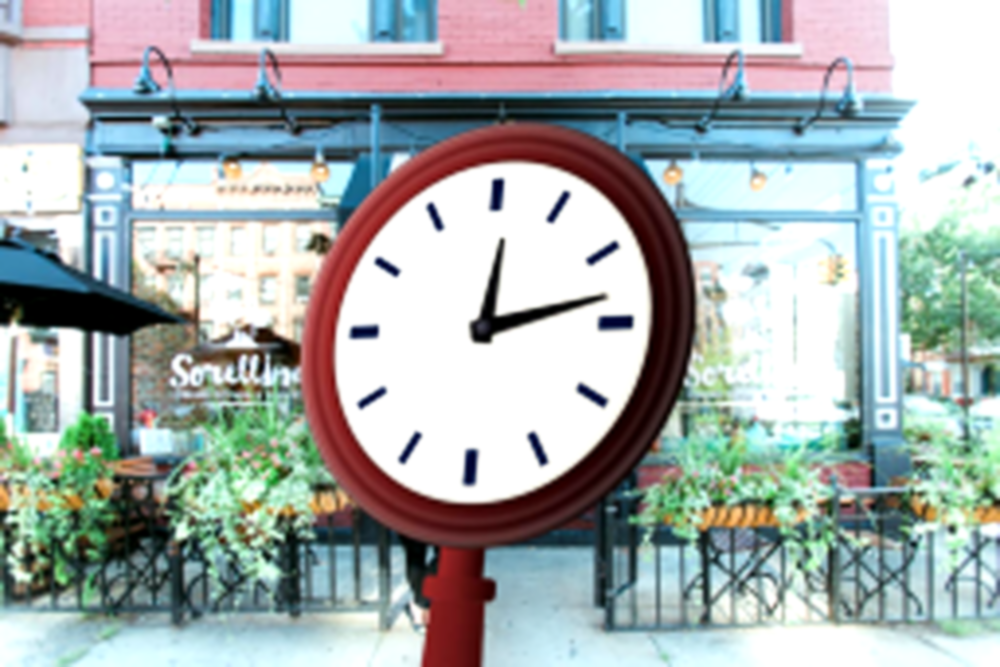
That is 12.13
